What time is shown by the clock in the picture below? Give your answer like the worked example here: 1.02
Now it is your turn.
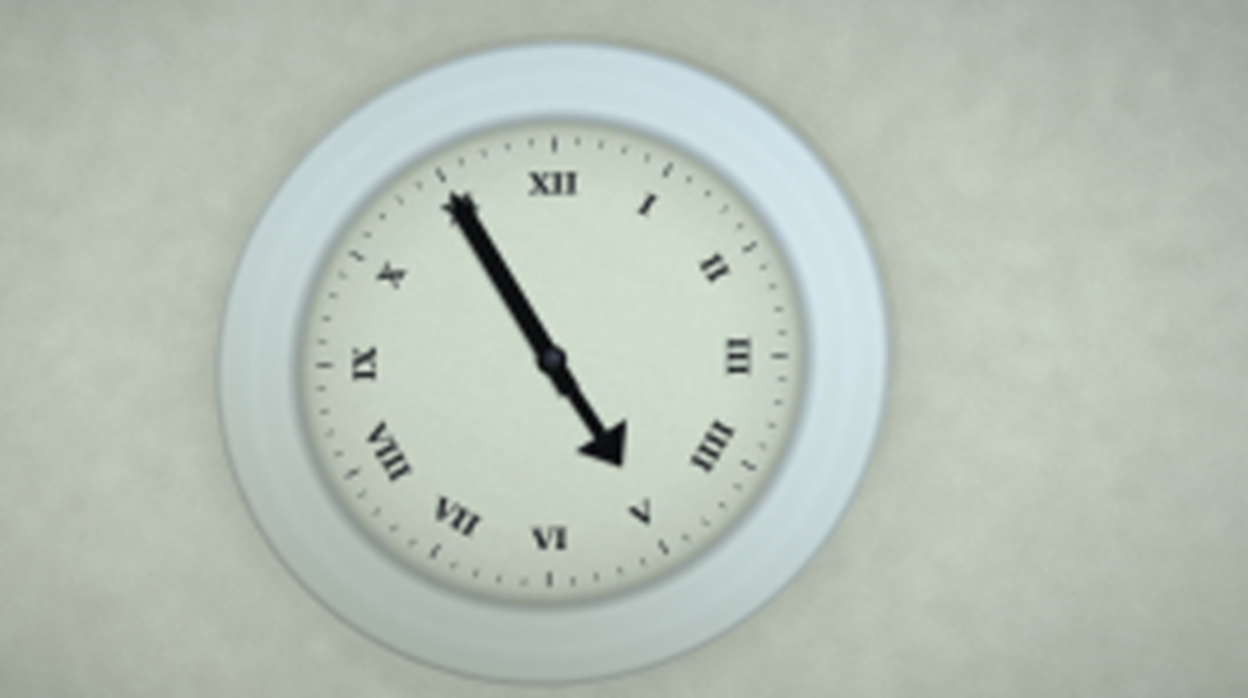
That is 4.55
